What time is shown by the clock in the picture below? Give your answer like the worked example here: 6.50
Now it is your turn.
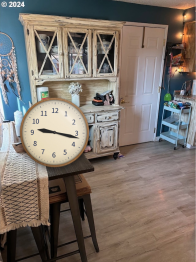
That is 9.17
